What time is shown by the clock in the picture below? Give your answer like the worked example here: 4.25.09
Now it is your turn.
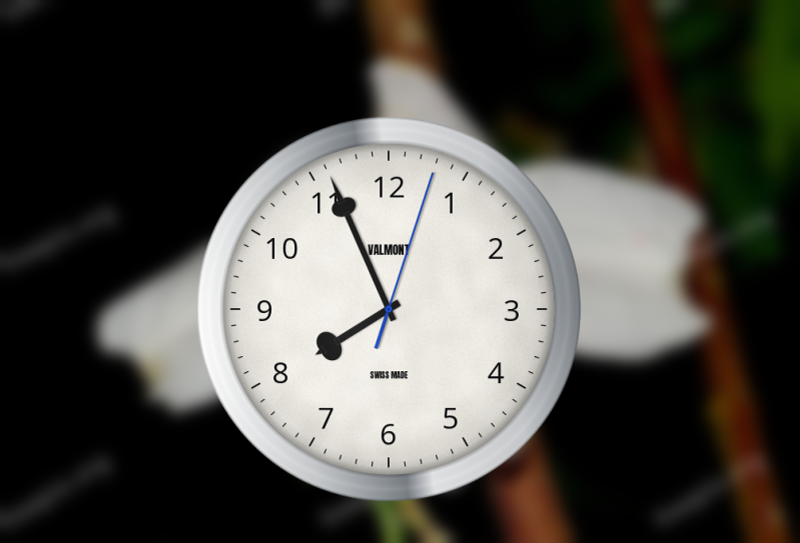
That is 7.56.03
